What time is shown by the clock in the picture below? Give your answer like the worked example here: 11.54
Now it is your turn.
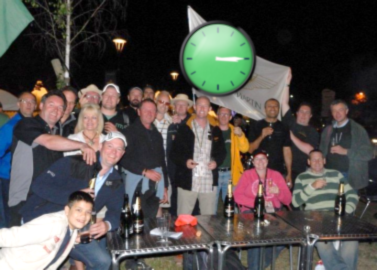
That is 3.15
